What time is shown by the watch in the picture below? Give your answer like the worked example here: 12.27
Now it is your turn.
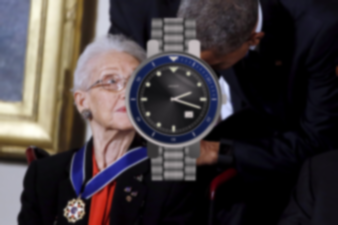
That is 2.18
